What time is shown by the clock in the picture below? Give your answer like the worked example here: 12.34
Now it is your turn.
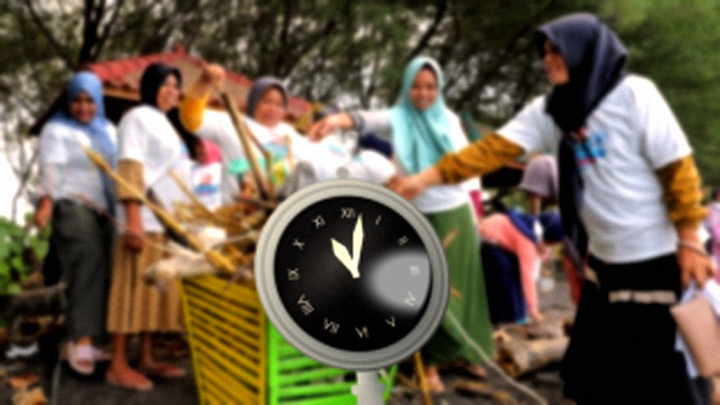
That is 11.02
